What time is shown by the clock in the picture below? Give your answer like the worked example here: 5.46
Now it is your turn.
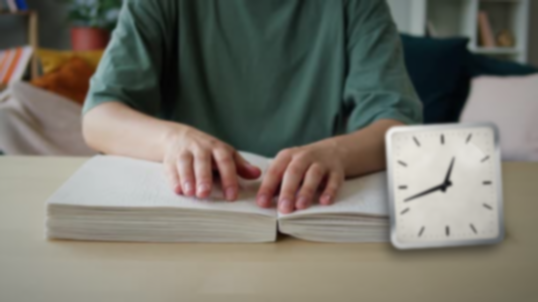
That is 12.42
